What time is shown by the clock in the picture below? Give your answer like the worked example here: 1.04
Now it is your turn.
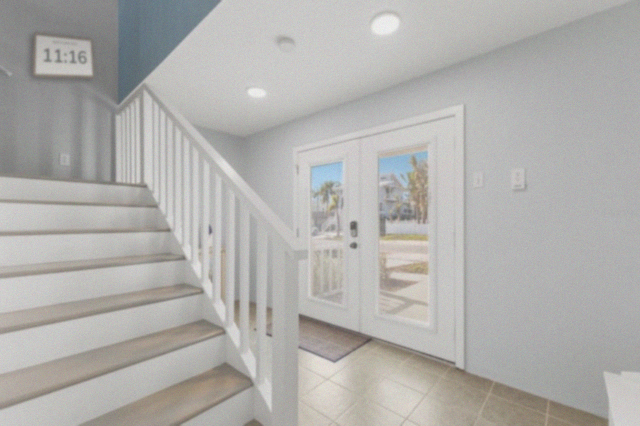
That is 11.16
